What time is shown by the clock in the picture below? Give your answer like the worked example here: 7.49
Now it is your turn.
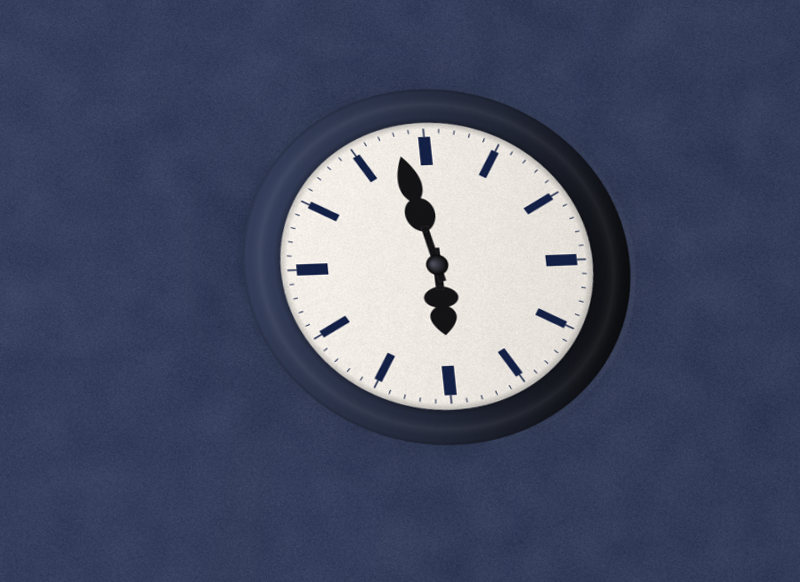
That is 5.58
